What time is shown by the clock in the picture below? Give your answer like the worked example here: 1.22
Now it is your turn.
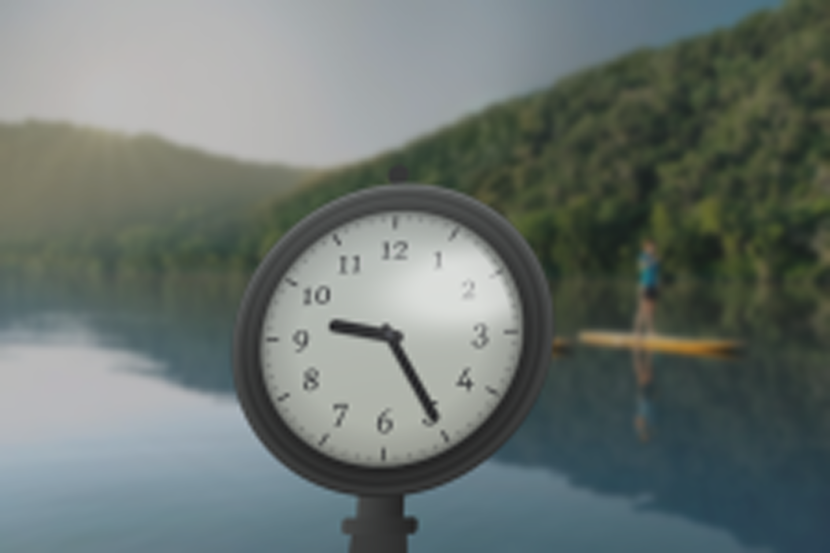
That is 9.25
